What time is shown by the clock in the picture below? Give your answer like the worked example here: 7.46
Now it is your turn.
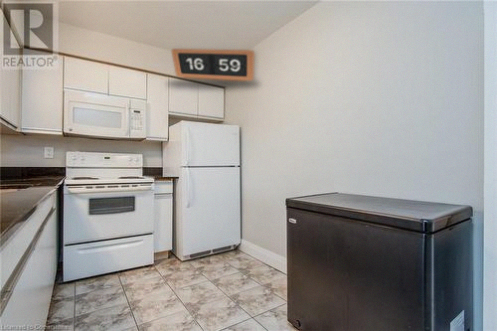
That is 16.59
